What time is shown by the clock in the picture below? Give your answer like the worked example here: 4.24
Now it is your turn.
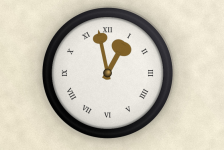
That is 12.58
